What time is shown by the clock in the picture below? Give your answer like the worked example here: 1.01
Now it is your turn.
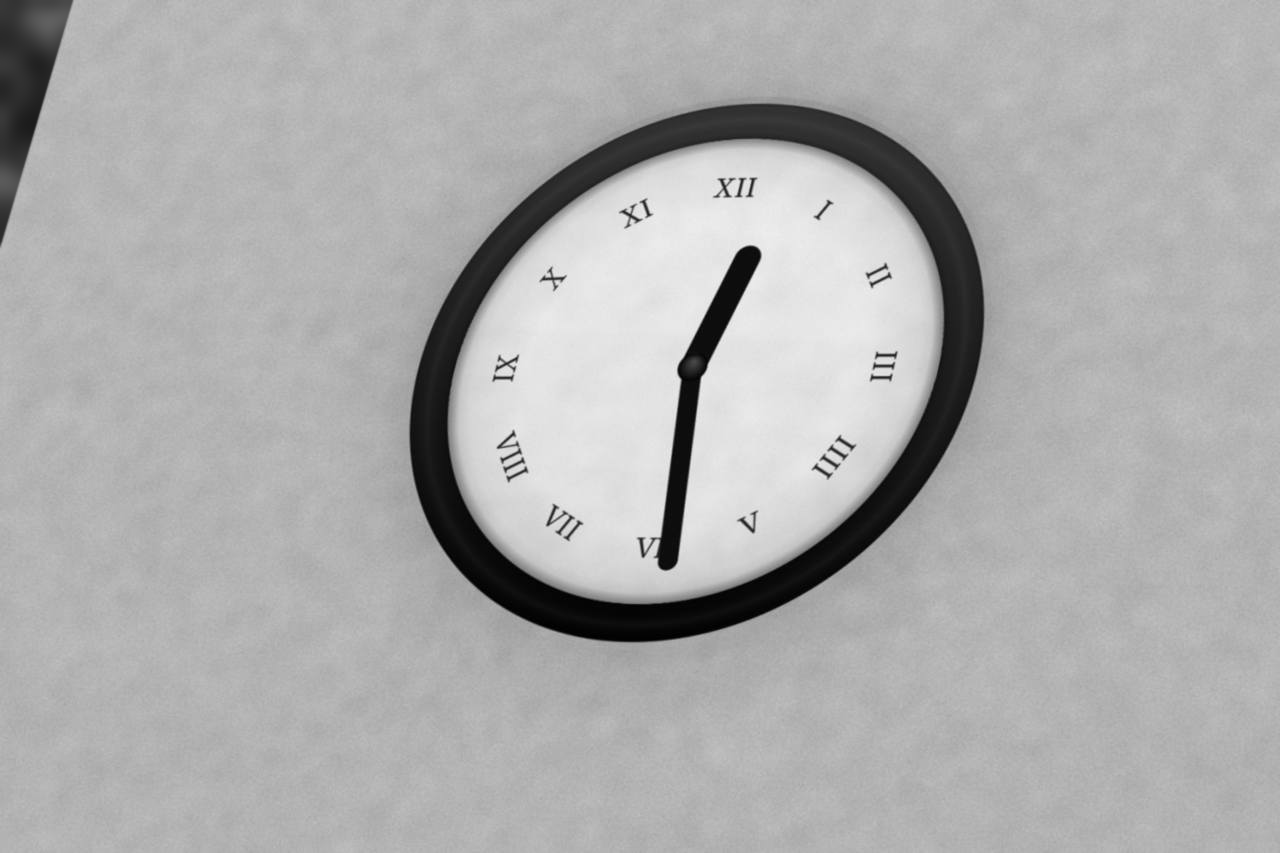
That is 12.29
